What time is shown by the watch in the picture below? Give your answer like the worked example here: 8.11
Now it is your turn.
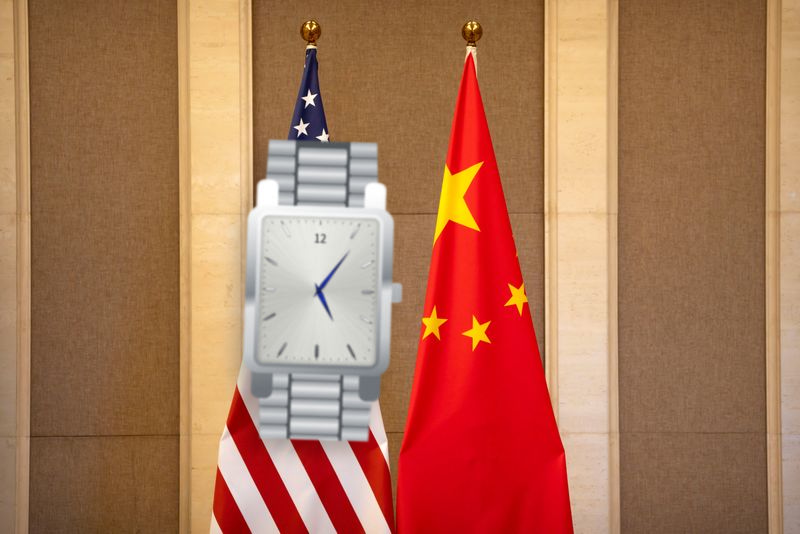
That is 5.06
